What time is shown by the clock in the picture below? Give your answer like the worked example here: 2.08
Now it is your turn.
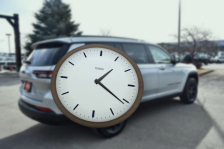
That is 1.21
